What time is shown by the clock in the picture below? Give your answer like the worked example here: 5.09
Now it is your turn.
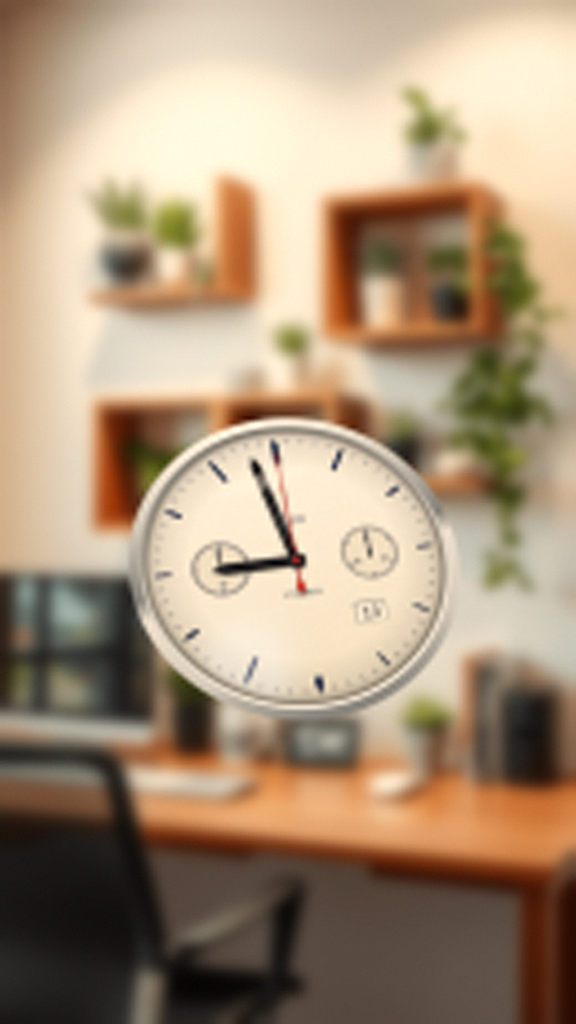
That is 8.58
